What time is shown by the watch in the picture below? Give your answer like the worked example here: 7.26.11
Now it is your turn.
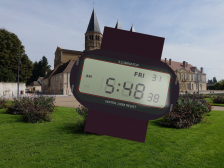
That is 5.48.38
